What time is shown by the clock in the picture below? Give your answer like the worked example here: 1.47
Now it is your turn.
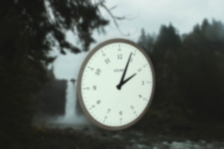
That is 2.04
